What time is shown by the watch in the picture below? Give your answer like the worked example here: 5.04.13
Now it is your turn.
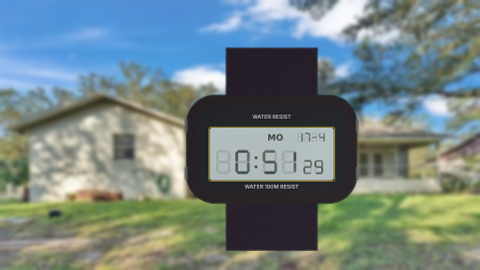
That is 0.51.29
